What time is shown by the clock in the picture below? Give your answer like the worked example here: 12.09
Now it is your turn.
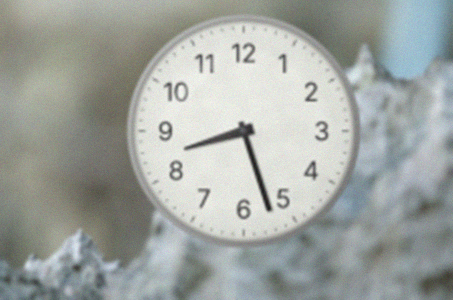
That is 8.27
